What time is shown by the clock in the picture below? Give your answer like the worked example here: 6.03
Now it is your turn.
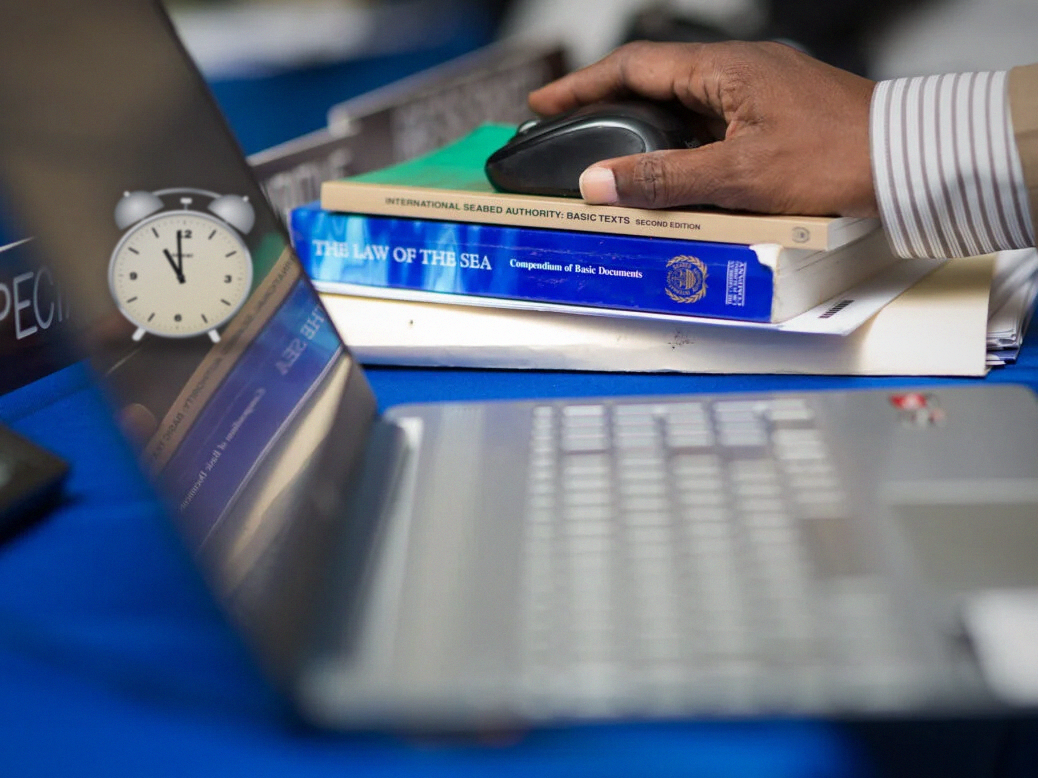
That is 10.59
